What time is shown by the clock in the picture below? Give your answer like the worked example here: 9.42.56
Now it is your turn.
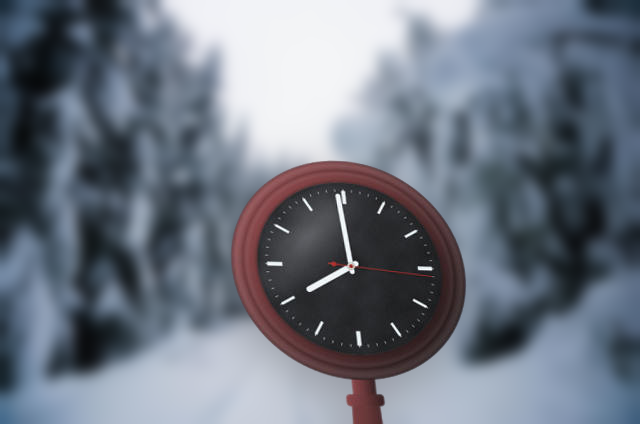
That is 7.59.16
